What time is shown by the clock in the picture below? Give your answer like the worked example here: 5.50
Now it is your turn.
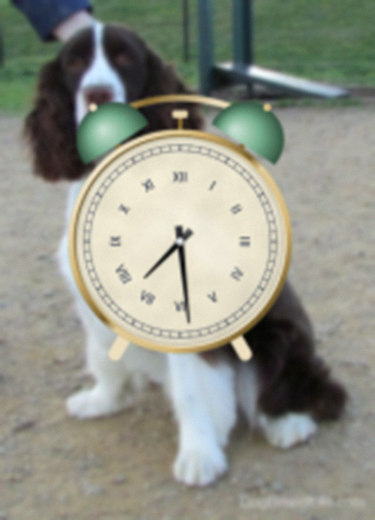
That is 7.29
